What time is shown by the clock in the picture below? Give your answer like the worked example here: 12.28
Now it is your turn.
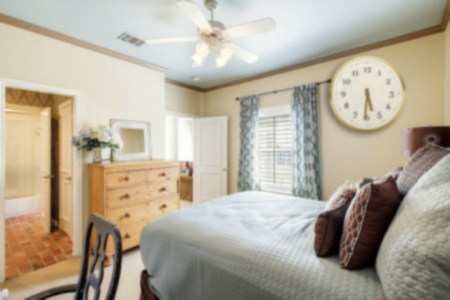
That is 5.31
